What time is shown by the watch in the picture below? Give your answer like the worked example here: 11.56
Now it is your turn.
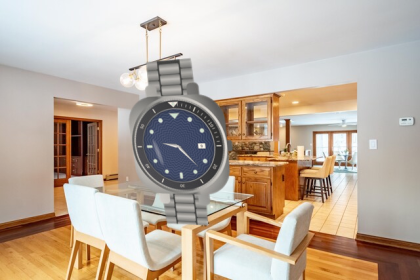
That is 9.23
